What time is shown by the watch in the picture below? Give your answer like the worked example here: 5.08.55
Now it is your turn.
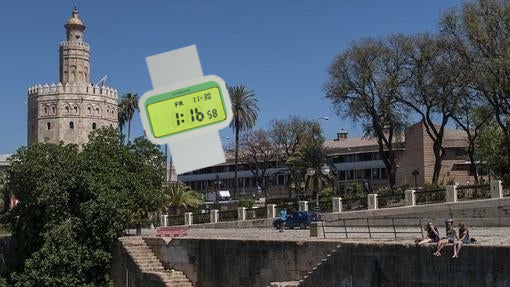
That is 1.16.58
